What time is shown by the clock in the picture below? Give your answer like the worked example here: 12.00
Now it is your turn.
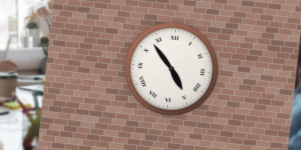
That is 4.53
